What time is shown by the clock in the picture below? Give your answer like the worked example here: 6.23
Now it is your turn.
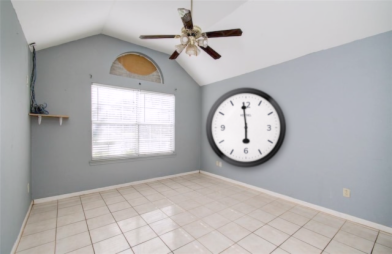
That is 5.59
